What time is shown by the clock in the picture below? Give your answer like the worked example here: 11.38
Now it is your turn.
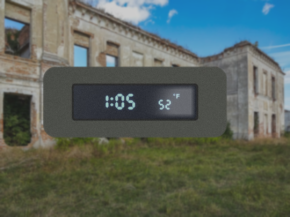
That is 1.05
